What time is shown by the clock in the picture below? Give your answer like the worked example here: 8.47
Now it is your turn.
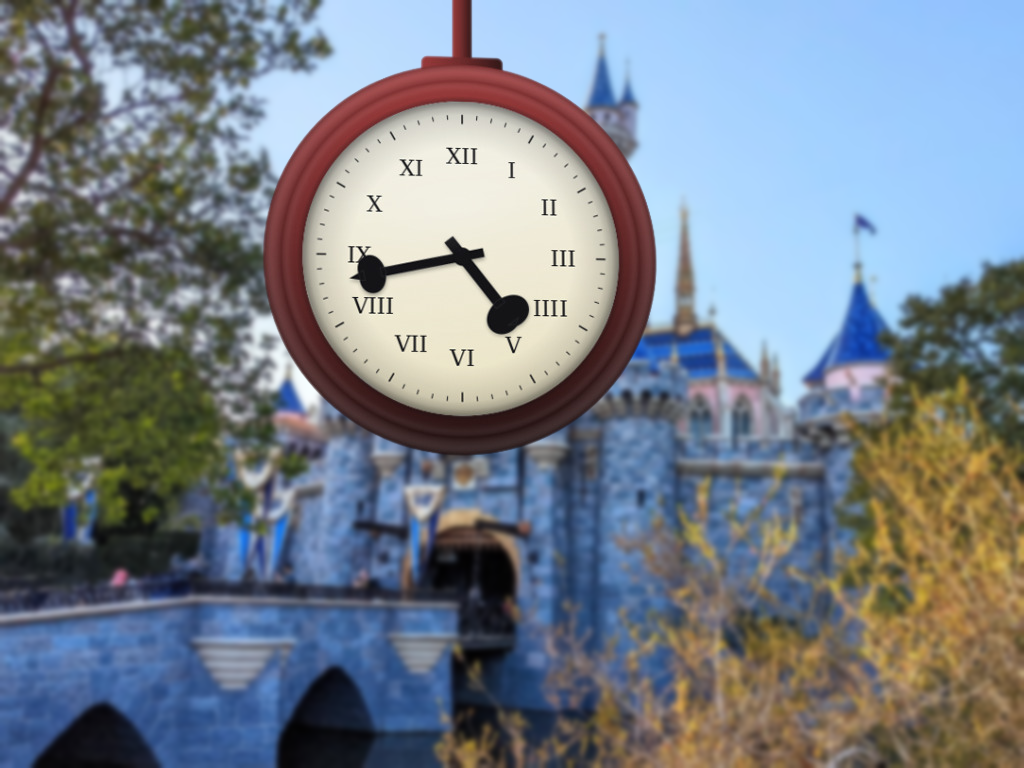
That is 4.43
